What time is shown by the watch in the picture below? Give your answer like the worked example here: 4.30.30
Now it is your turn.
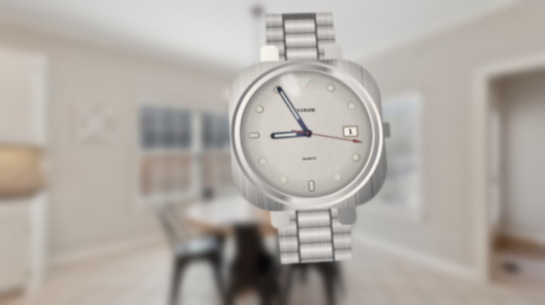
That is 8.55.17
